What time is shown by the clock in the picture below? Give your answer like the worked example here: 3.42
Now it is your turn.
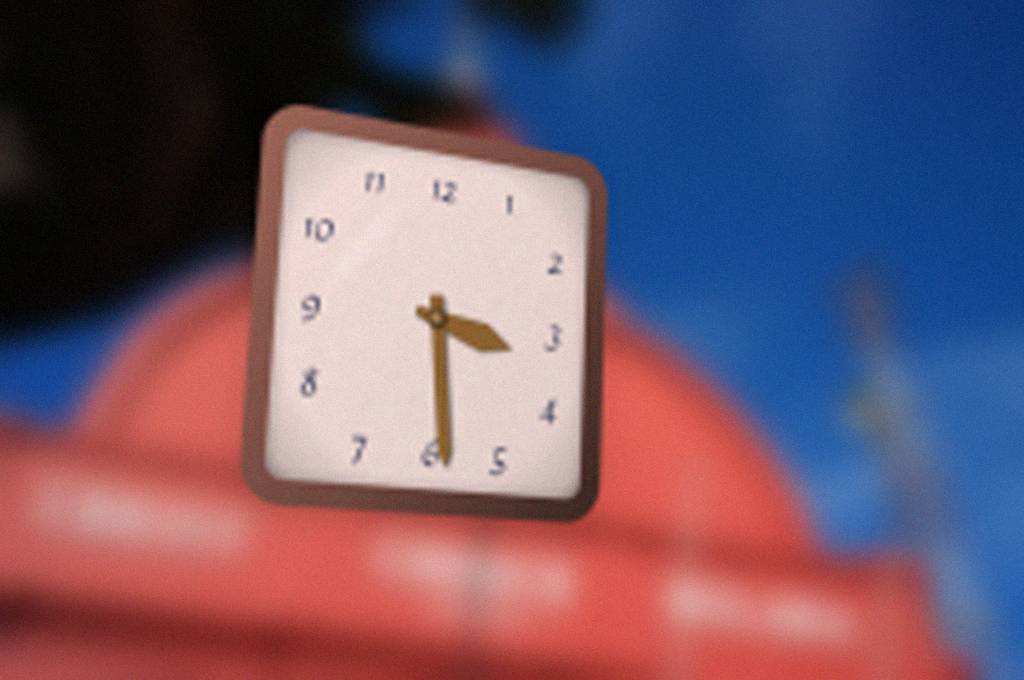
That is 3.29
